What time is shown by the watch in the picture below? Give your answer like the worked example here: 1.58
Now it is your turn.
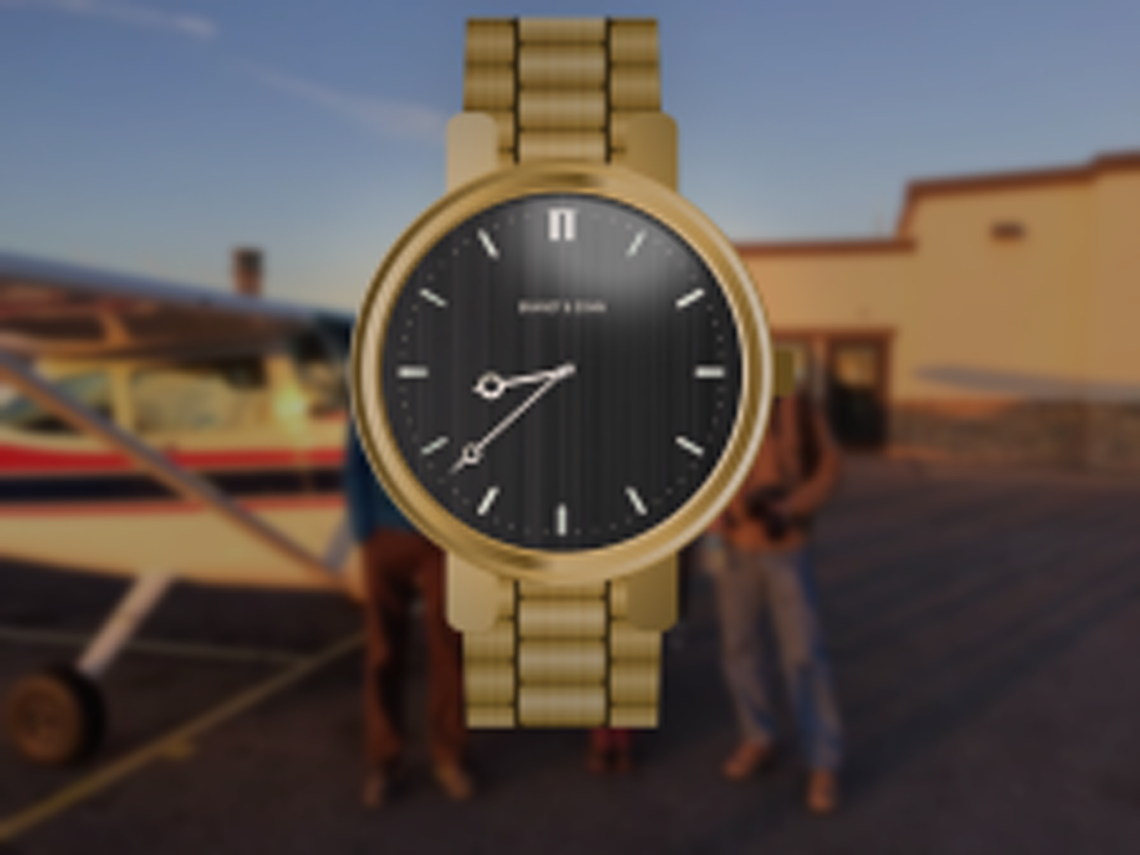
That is 8.38
